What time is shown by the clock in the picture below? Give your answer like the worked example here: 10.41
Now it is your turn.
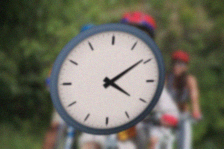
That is 4.09
